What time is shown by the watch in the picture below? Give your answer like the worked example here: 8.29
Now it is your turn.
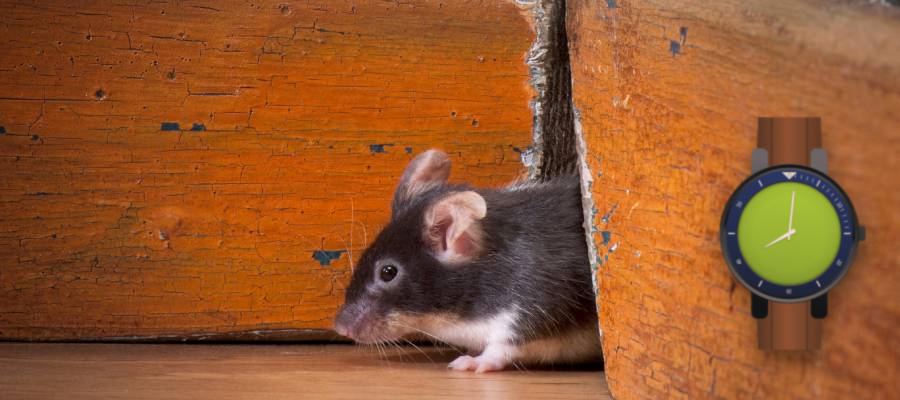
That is 8.01
